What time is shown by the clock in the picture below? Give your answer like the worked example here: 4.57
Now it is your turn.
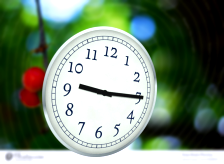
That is 9.15
